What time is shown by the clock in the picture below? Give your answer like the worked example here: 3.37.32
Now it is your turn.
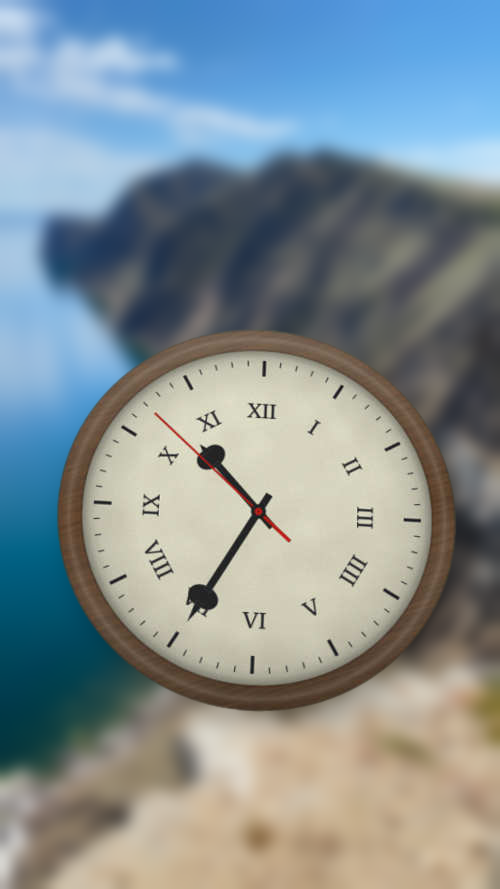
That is 10.34.52
